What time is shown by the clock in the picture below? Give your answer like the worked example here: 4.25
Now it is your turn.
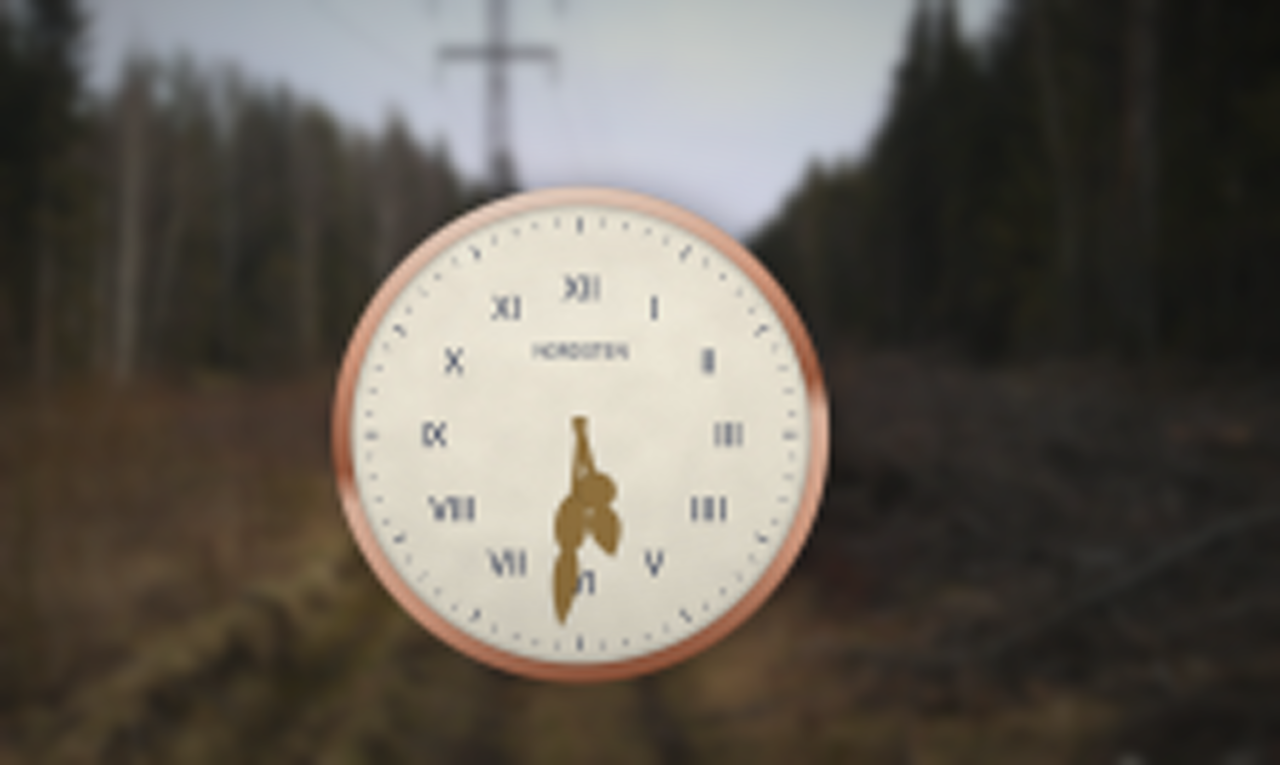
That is 5.31
